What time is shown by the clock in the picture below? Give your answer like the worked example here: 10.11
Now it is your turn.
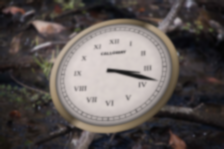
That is 3.18
